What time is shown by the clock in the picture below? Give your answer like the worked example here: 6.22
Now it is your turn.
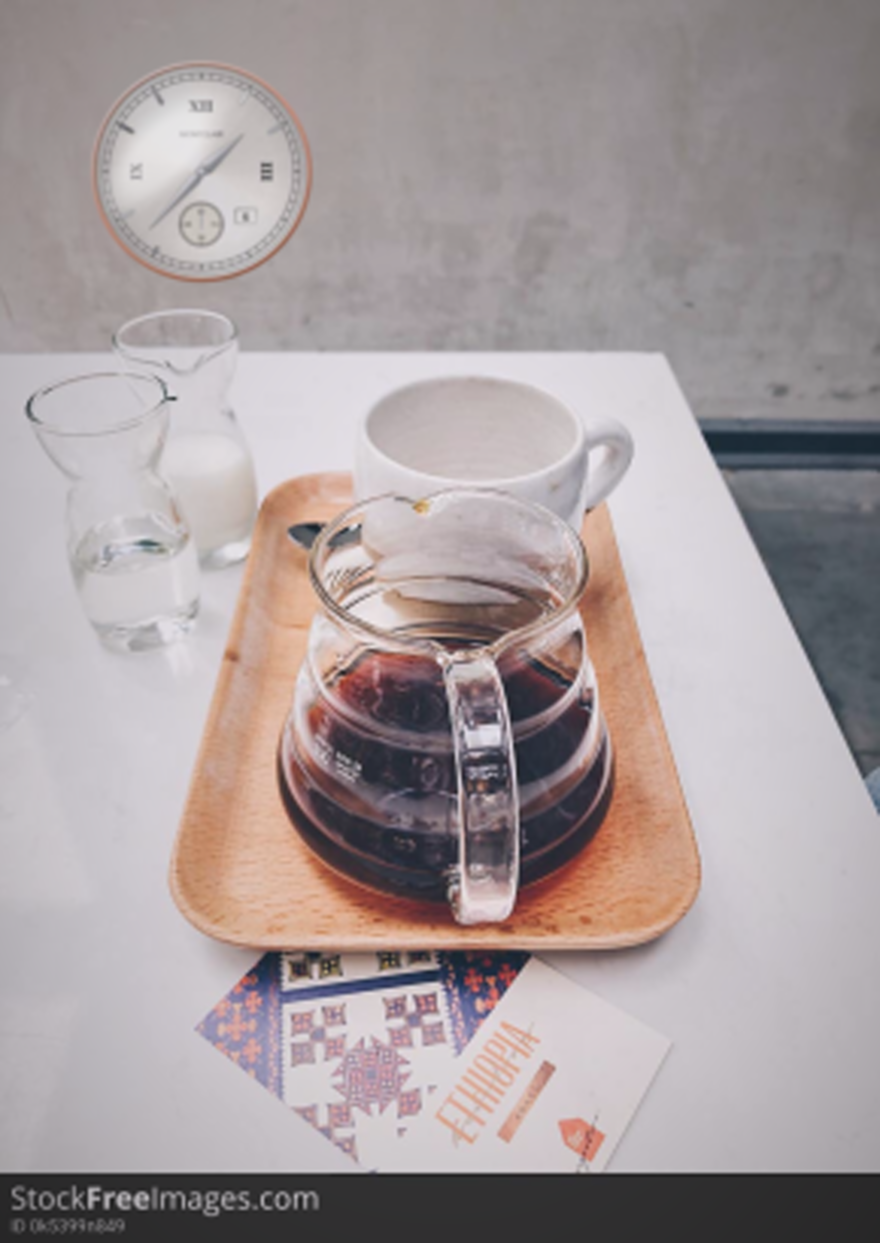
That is 1.37
